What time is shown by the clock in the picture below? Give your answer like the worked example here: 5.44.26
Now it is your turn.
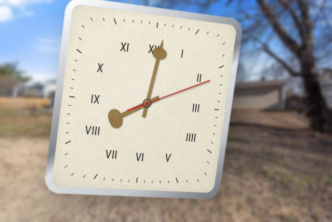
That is 8.01.11
